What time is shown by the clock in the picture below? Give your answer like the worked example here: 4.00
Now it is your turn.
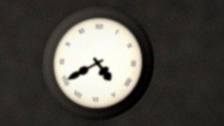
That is 4.40
